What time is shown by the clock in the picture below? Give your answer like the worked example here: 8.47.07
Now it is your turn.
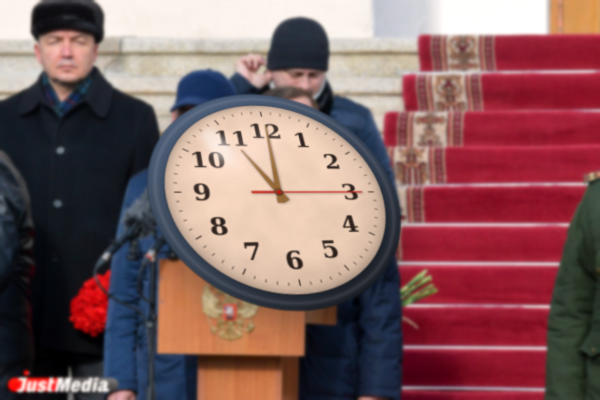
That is 11.00.15
